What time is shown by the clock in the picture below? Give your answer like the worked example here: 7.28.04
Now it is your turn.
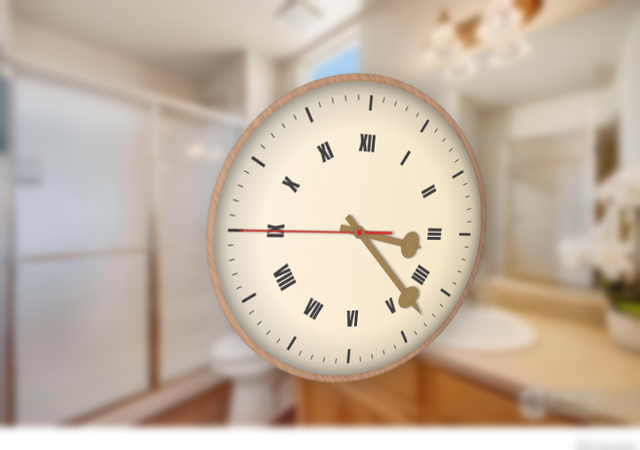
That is 3.22.45
